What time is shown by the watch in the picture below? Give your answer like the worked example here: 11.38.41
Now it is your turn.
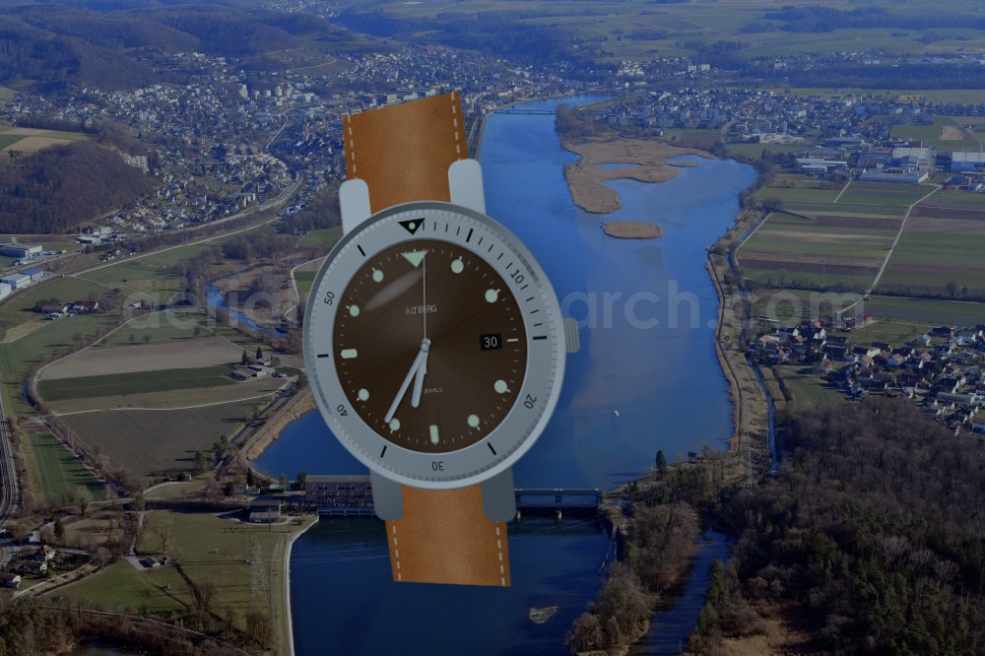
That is 6.36.01
